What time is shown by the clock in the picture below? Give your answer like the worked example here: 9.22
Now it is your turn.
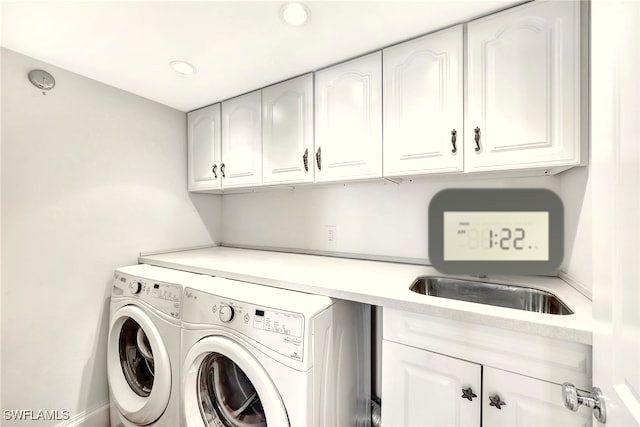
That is 1.22
